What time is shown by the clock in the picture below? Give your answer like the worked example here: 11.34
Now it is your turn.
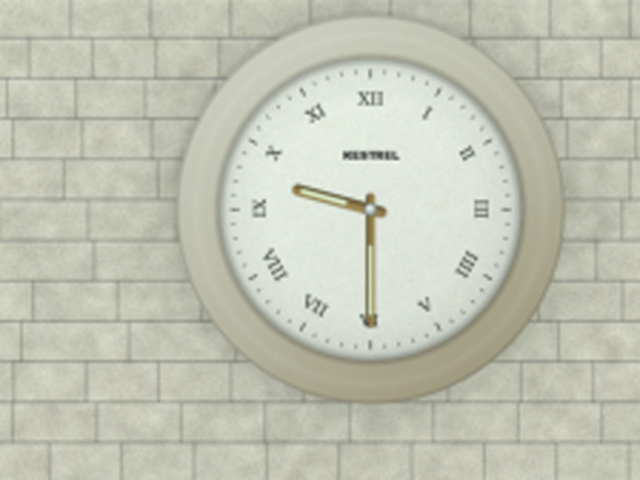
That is 9.30
